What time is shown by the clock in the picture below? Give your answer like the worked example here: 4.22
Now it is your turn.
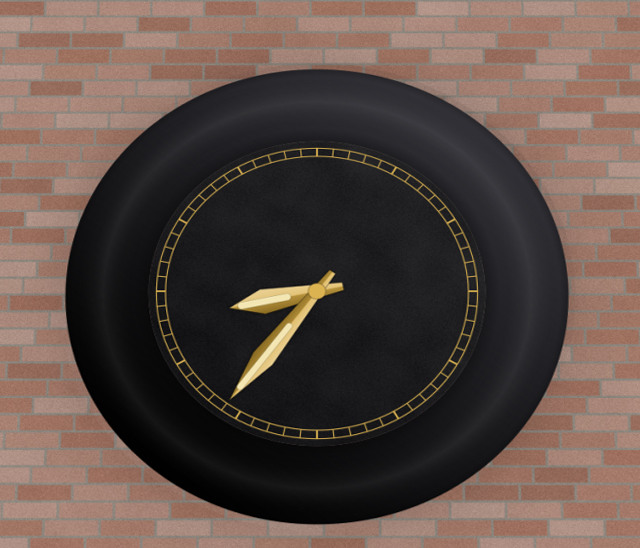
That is 8.36
